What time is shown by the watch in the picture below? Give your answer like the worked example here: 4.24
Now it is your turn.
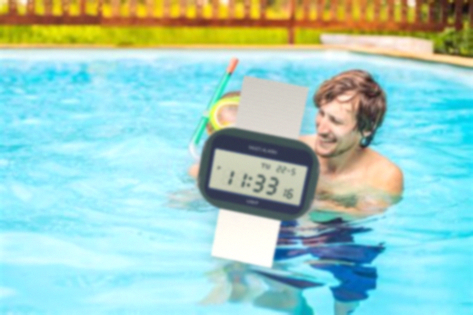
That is 11.33
